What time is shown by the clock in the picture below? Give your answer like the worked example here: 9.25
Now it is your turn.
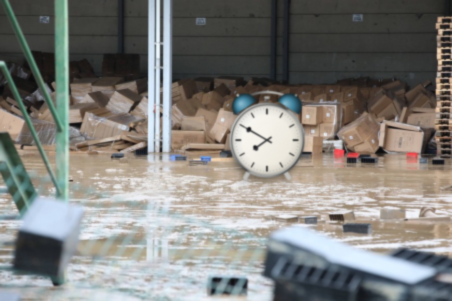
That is 7.50
